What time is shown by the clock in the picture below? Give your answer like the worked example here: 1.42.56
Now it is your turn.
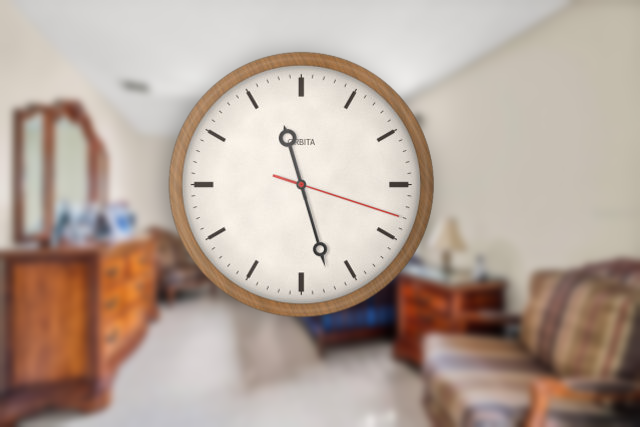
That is 11.27.18
